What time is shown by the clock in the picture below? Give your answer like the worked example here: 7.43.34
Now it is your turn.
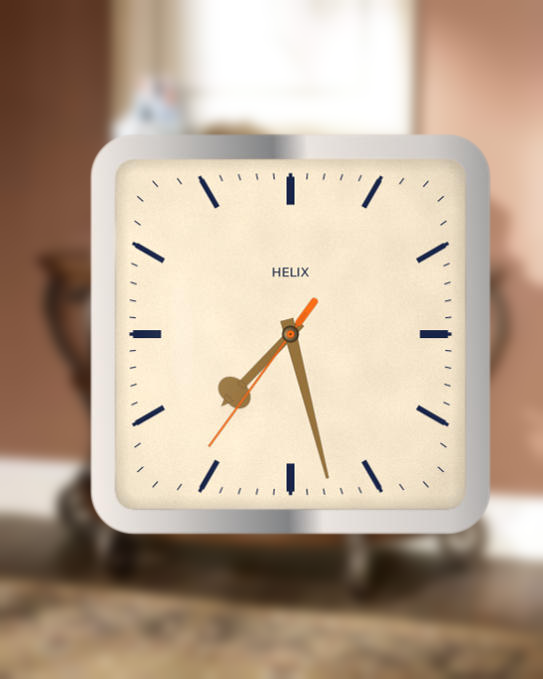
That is 7.27.36
